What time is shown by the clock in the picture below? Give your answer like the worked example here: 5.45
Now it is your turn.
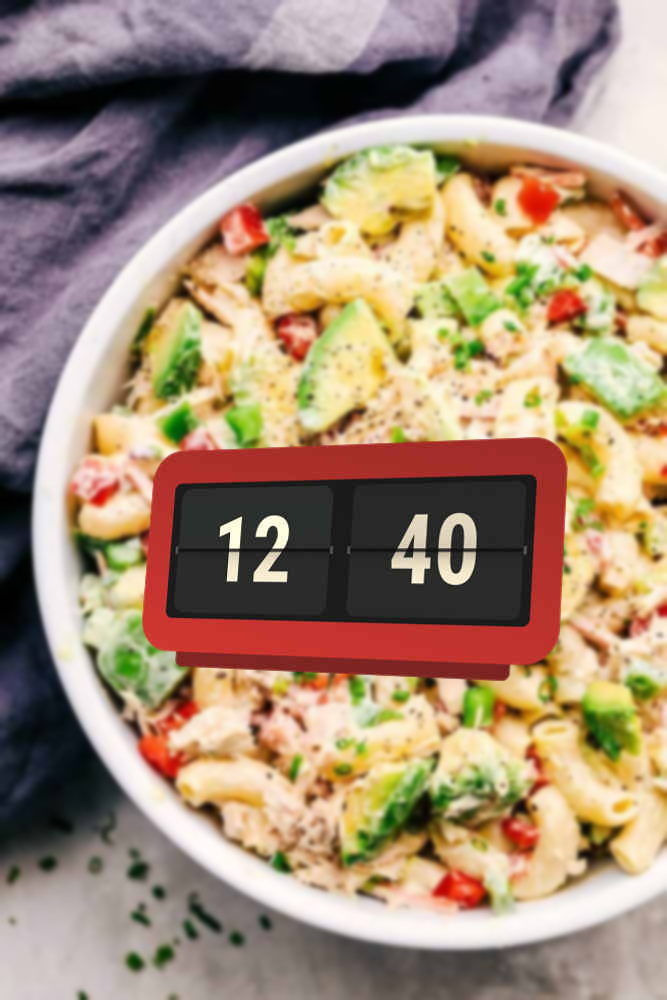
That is 12.40
